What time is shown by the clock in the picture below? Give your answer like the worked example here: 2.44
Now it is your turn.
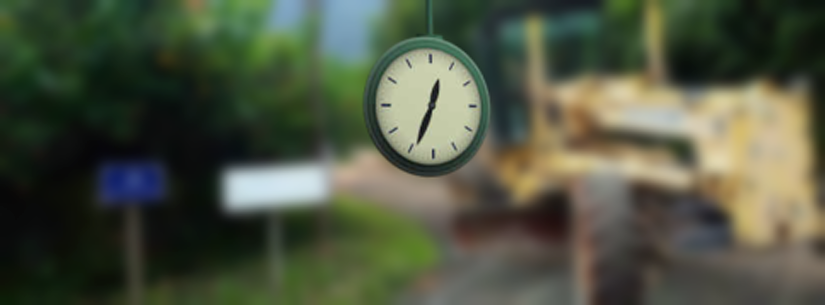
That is 12.34
